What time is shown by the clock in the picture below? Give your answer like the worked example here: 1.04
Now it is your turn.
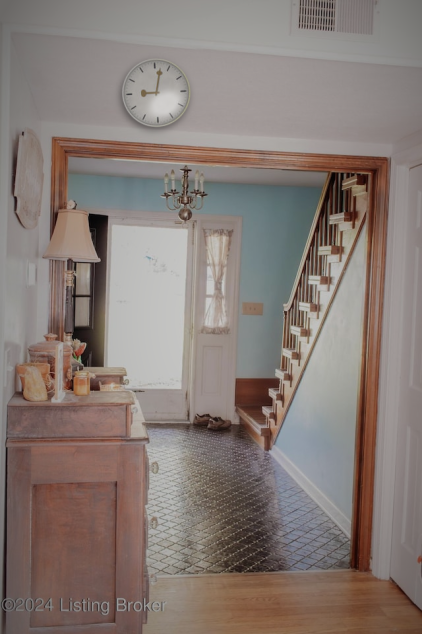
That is 9.02
